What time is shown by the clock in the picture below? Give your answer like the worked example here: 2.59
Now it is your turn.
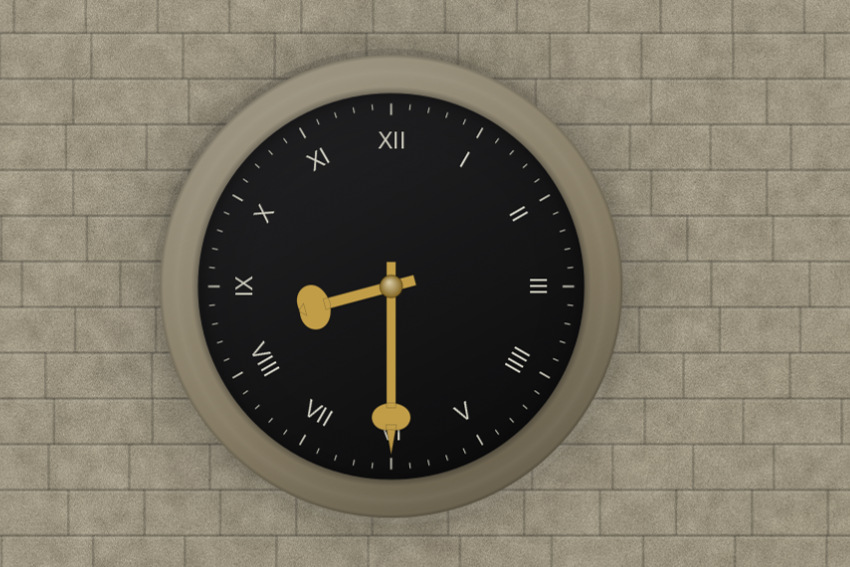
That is 8.30
